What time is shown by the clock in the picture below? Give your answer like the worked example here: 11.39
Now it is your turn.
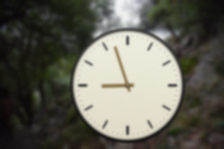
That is 8.57
